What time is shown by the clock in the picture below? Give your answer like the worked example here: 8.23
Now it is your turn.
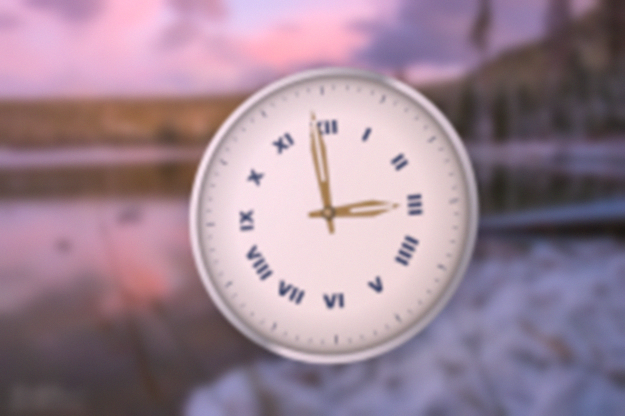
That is 2.59
